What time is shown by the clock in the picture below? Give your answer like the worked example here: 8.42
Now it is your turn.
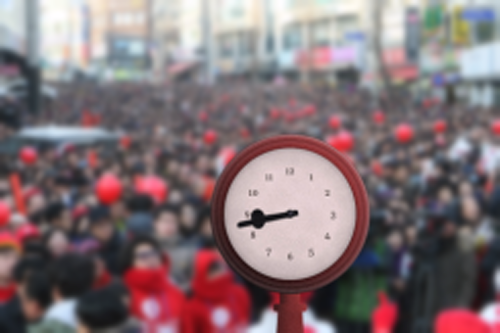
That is 8.43
